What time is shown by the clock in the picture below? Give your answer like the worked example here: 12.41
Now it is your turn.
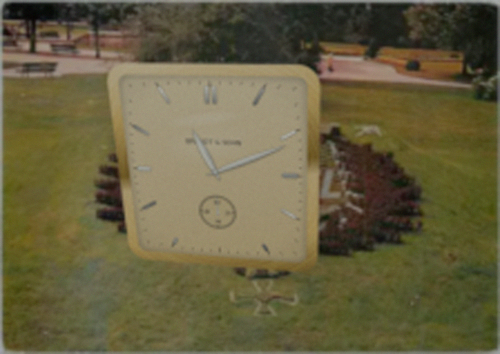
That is 11.11
